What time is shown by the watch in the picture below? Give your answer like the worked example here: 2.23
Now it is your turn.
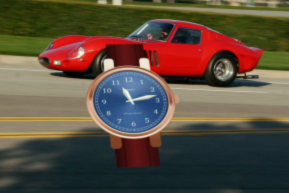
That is 11.13
